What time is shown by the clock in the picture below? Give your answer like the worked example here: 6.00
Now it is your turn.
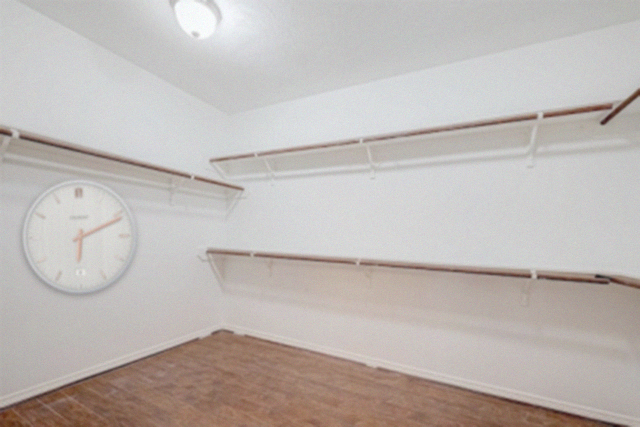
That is 6.11
